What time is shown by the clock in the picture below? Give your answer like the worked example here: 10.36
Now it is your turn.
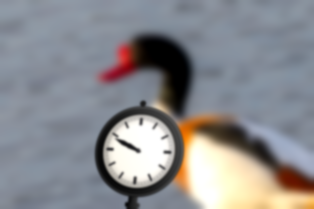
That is 9.49
